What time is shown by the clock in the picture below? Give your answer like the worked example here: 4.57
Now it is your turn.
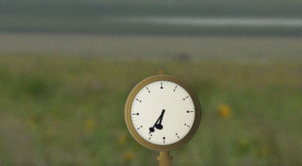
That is 6.36
